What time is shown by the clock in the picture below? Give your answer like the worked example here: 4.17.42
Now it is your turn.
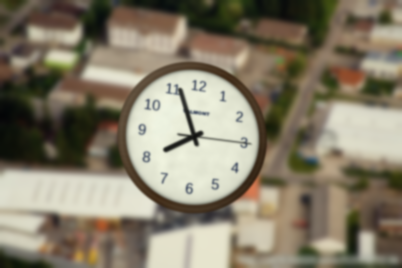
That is 7.56.15
